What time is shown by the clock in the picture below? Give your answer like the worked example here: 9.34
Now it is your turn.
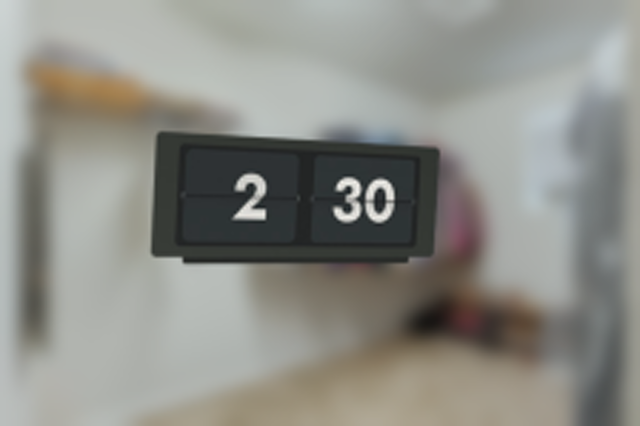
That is 2.30
